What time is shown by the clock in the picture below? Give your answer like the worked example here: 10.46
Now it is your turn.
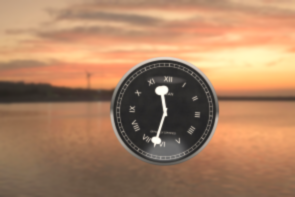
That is 11.32
